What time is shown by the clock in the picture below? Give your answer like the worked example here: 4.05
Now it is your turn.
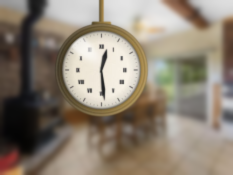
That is 12.29
